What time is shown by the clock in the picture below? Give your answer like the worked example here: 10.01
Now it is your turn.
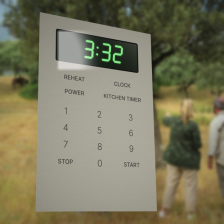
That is 3.32
